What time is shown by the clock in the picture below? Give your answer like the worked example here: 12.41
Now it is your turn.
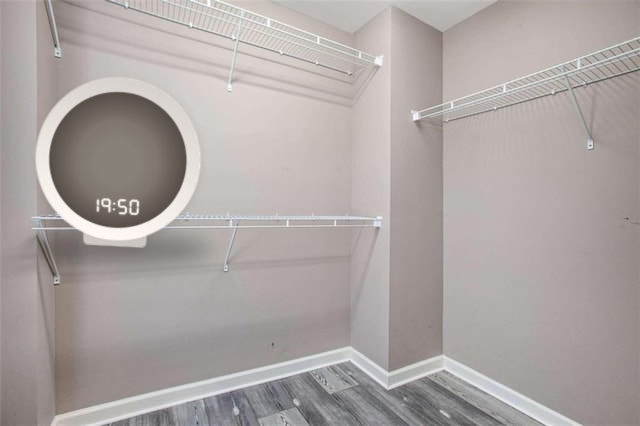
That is 19.50
